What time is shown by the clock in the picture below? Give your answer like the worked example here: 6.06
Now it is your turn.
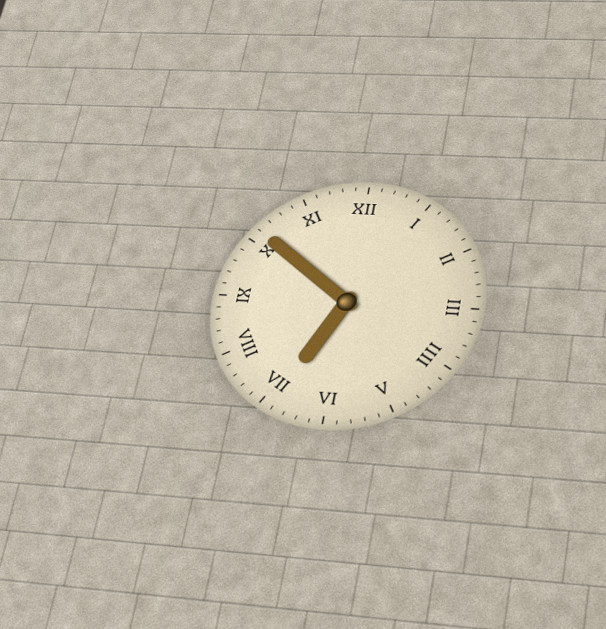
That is 6.51
